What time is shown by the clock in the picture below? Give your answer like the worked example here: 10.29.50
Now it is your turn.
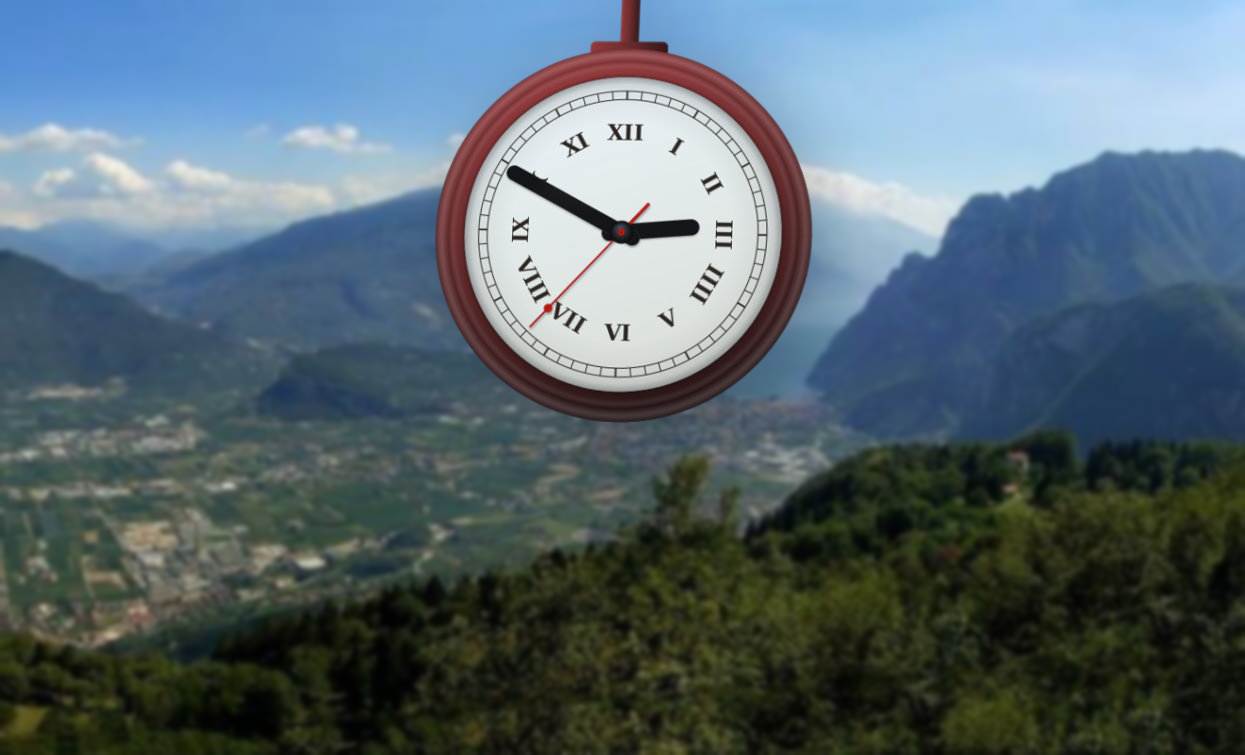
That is 2.49.37
